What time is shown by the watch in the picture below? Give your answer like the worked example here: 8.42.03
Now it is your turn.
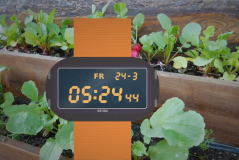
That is 5.24.44
